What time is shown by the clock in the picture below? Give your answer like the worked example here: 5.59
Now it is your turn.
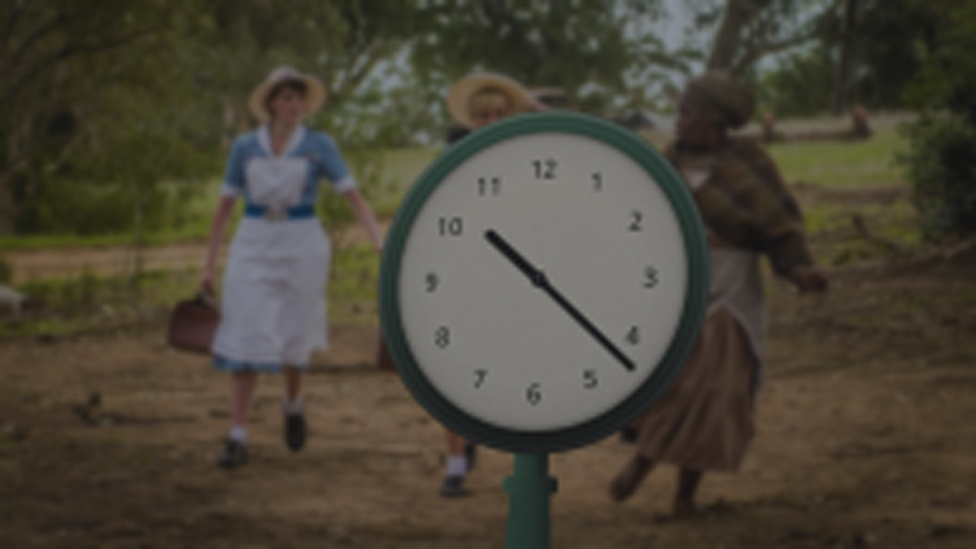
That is 10.22
